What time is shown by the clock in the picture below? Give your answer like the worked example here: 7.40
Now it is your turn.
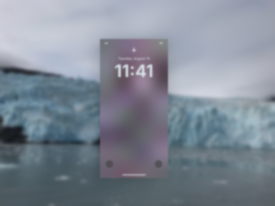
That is 11.41
